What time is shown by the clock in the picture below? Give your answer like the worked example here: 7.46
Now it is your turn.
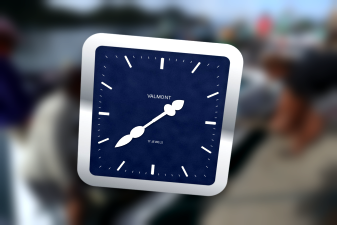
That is 1.38
